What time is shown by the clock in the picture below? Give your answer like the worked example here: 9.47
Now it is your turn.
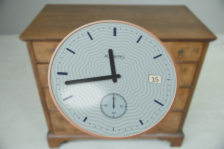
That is 11.43
